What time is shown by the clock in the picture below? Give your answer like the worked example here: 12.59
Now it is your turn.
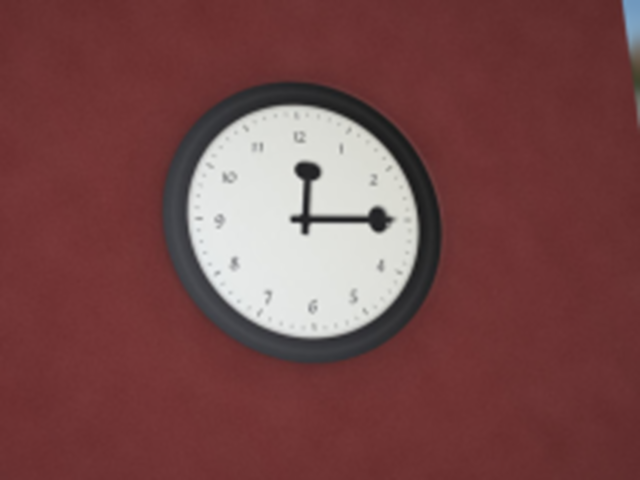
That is 12.15
